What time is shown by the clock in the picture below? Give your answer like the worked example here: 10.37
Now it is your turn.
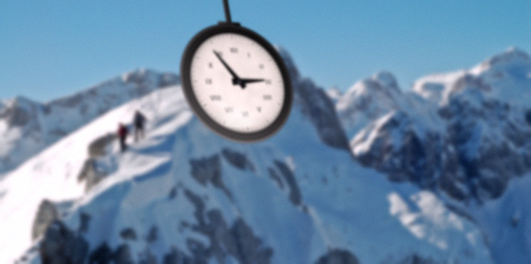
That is 2.54
